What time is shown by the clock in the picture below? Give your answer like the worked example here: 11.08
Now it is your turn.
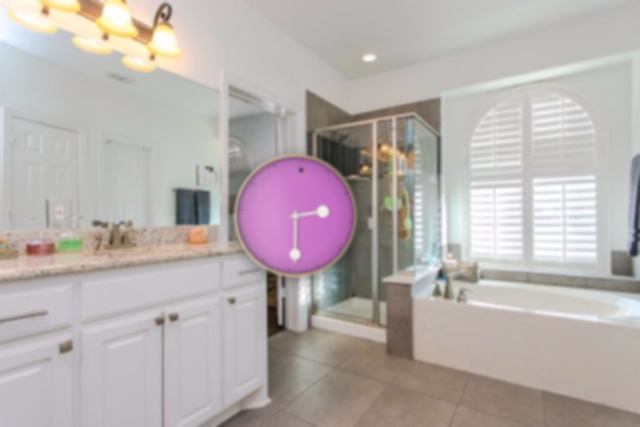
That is 2.29
